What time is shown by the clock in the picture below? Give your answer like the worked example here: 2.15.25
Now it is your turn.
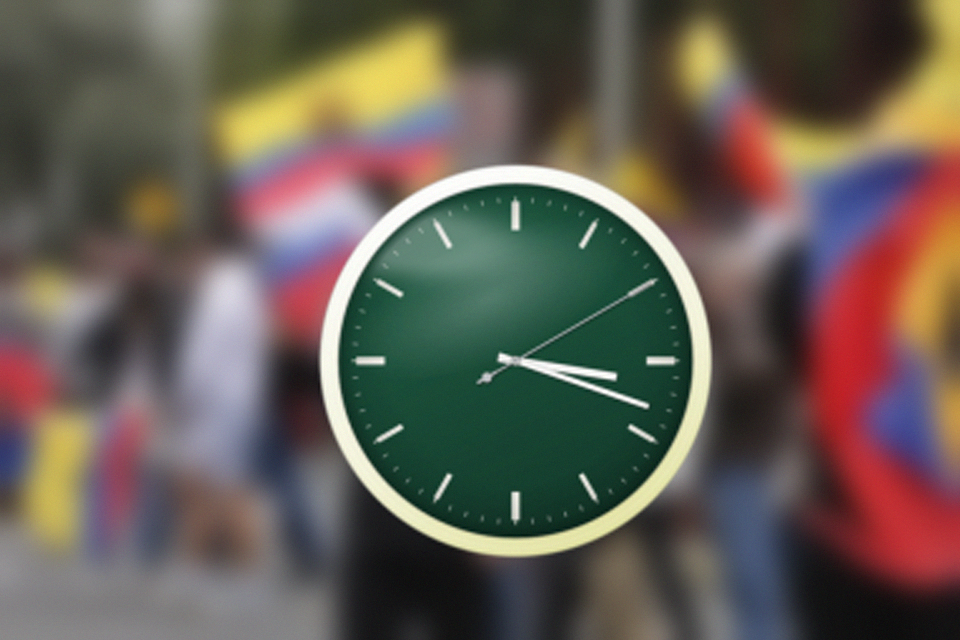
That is 3.18.10
